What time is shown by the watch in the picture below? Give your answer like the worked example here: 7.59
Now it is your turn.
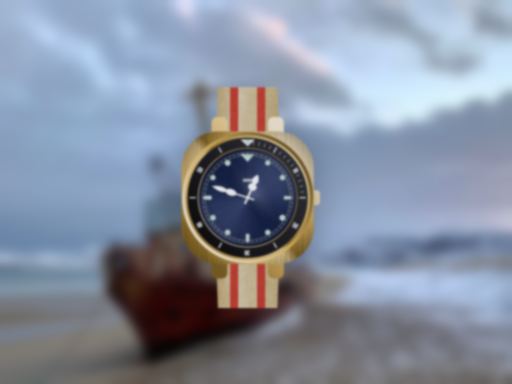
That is 12.48
